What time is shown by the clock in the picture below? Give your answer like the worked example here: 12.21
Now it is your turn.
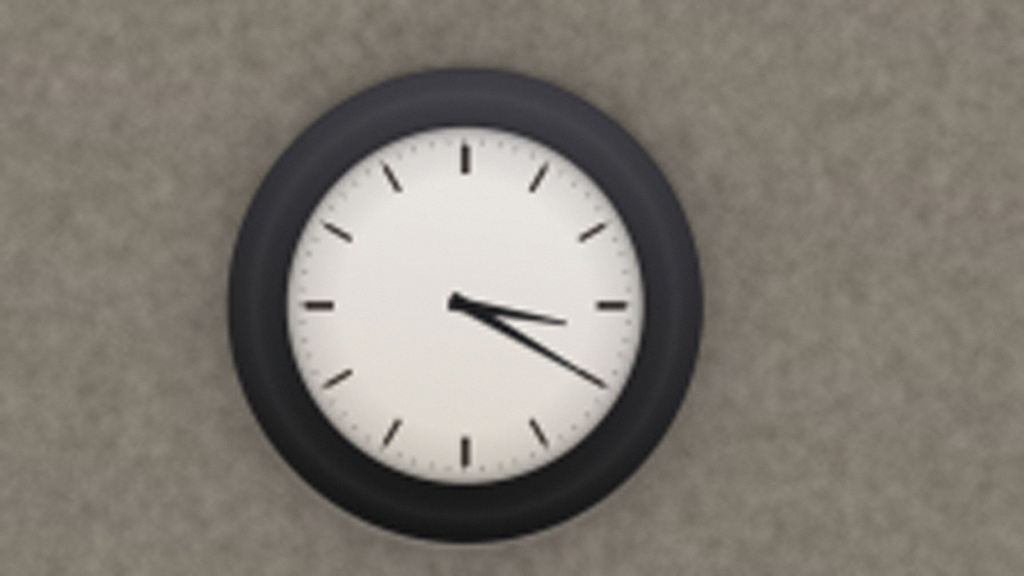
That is 3.20
